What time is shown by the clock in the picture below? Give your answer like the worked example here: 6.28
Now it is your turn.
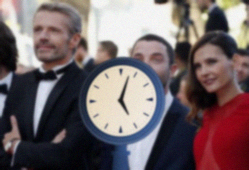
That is 5.03
